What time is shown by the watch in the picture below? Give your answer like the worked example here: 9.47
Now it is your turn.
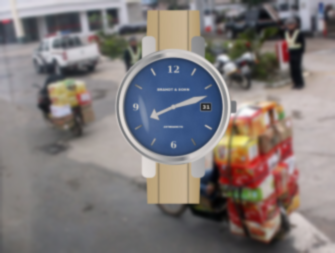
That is 8.12
